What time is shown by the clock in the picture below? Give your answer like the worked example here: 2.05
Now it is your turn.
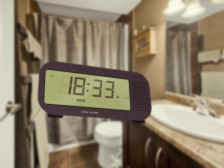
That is 18.33
